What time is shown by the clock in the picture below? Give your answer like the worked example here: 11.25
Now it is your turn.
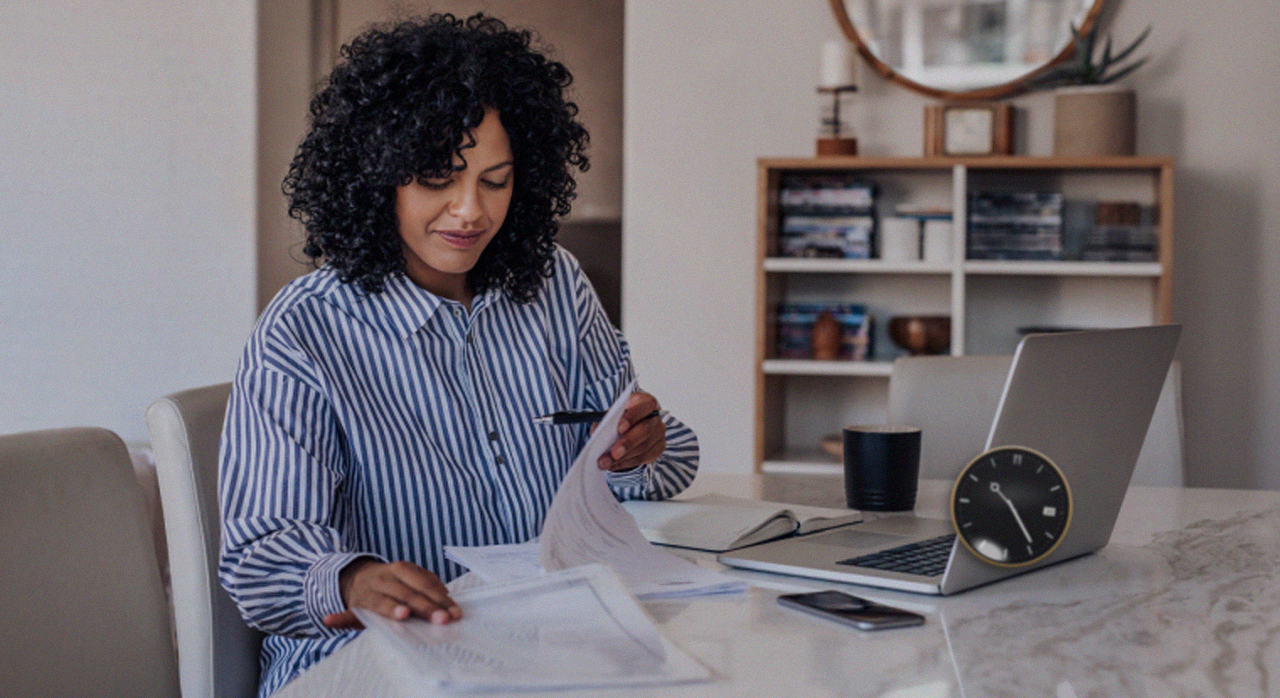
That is 10.24
